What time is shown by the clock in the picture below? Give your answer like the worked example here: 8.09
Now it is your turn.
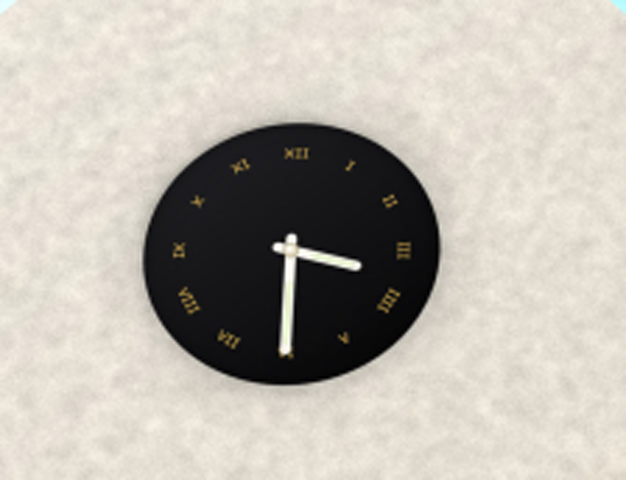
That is 3.30
